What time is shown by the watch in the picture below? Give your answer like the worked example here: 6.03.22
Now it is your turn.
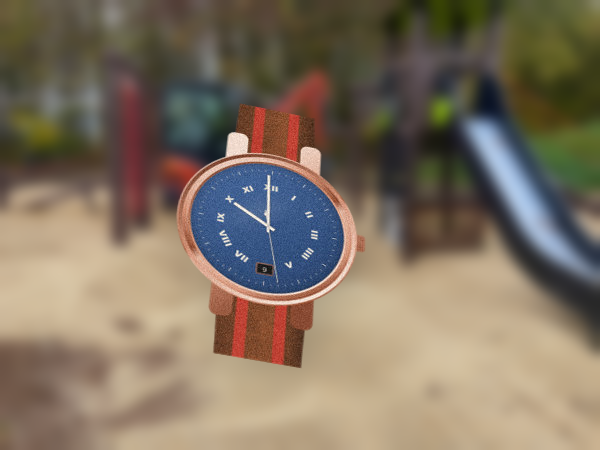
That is 9.59.28
